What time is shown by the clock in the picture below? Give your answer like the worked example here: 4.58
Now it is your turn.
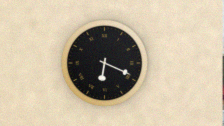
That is 6.19
